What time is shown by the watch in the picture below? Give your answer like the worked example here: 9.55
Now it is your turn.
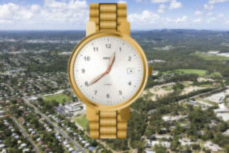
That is 12.39
